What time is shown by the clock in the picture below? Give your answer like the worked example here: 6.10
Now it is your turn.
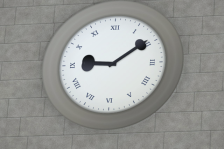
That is 9.09
